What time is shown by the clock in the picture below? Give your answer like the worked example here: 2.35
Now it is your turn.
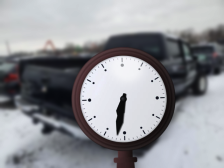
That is 6.32
